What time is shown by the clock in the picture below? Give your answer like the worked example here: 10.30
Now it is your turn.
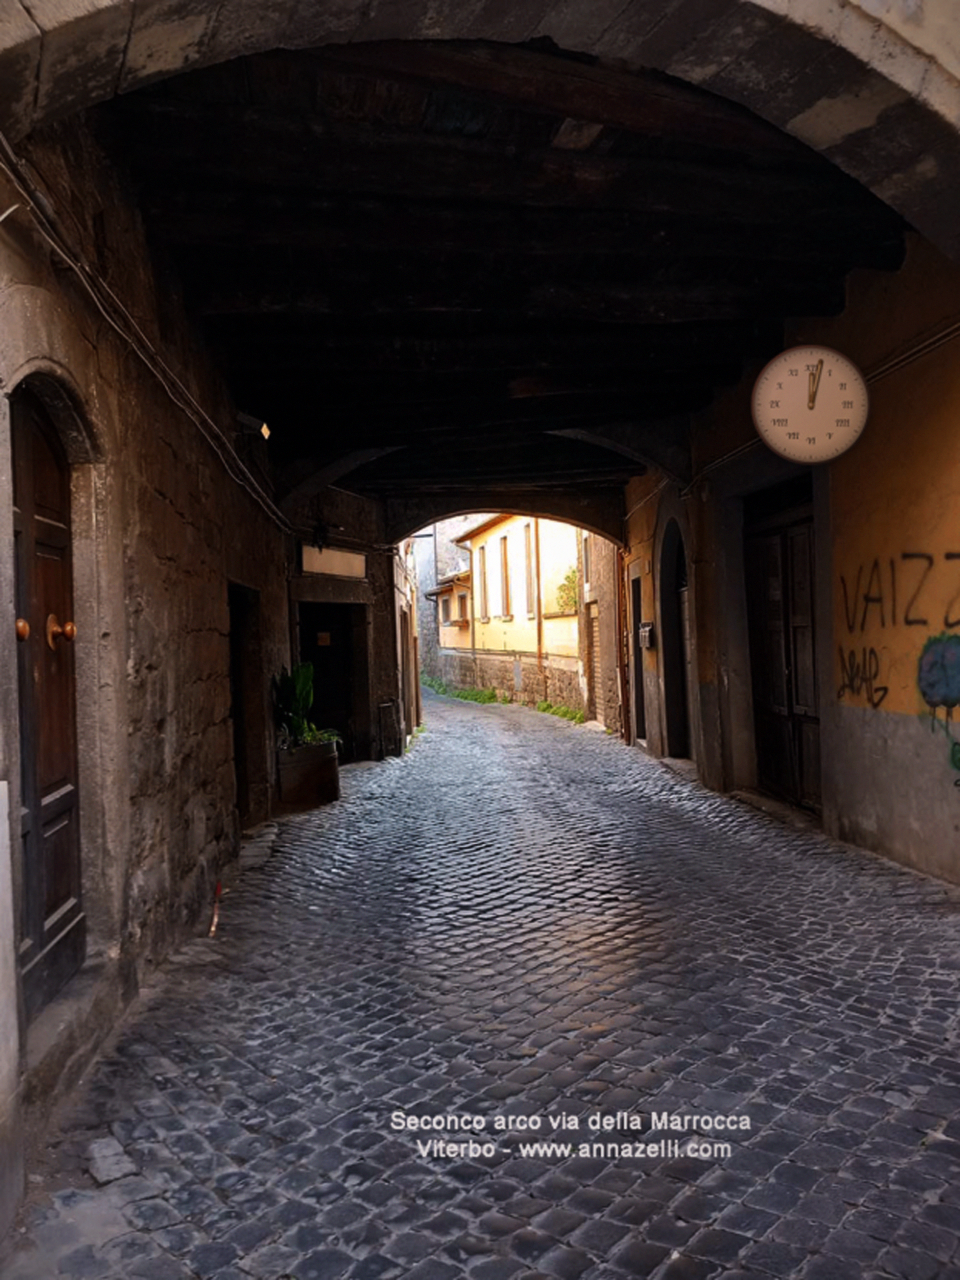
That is 12.02
